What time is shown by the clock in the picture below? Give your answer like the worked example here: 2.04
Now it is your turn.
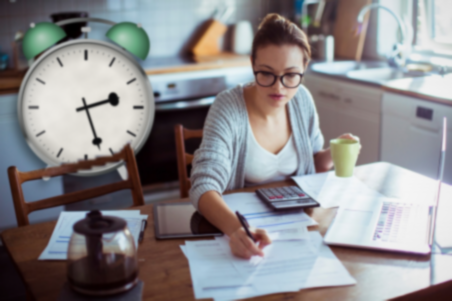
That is 2.27
